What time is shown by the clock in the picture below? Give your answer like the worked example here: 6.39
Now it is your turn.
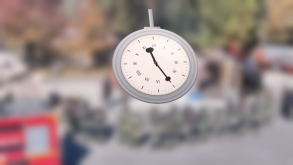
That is 11.25
